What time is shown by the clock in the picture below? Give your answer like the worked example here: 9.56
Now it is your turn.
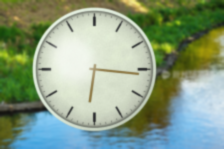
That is 6.16
